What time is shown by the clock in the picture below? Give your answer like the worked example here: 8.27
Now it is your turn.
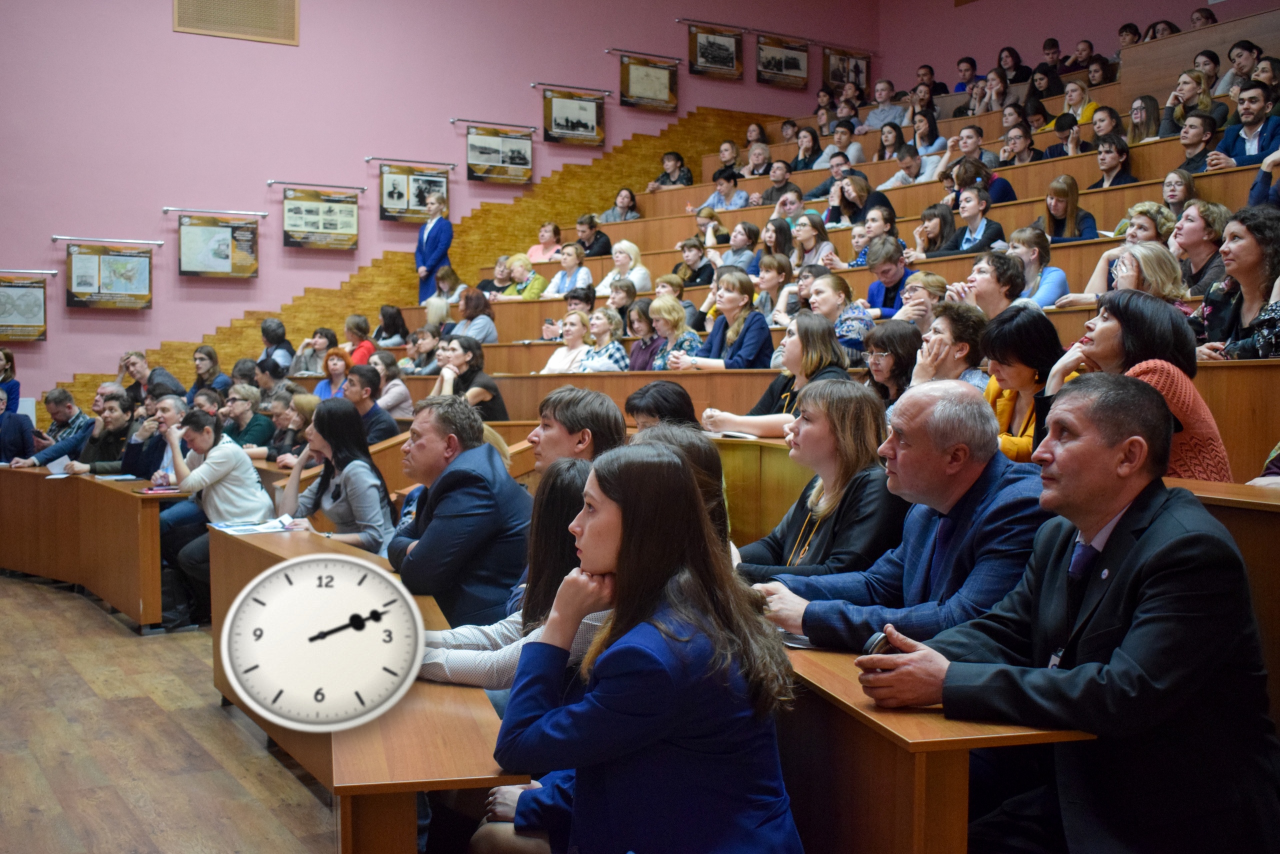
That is 2.11
